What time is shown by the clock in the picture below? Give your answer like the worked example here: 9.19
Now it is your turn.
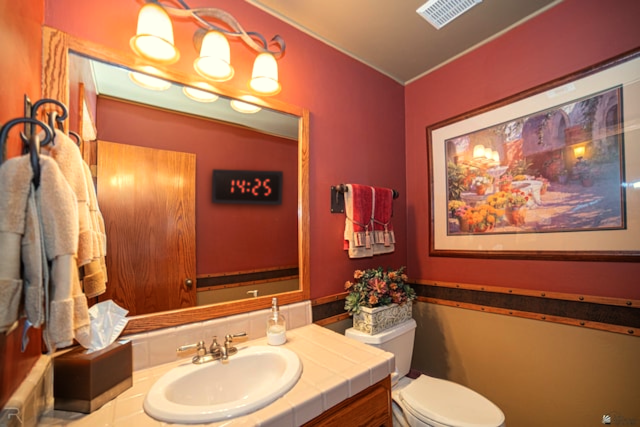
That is 14.25
